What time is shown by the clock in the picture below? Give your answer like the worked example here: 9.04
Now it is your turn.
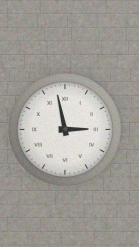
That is 2.58
